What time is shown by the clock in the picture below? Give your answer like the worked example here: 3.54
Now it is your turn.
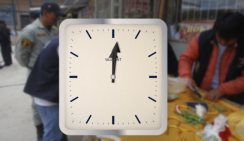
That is 12.01
